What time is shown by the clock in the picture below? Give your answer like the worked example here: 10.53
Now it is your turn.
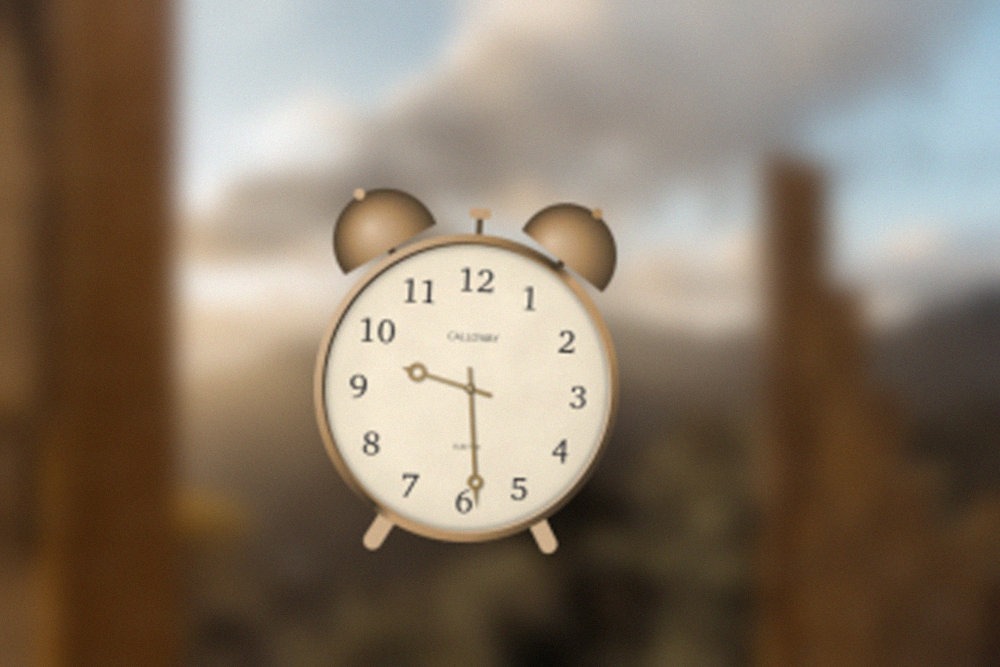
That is 9.29
